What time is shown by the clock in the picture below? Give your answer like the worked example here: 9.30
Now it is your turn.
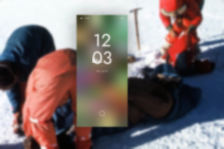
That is 12.03
